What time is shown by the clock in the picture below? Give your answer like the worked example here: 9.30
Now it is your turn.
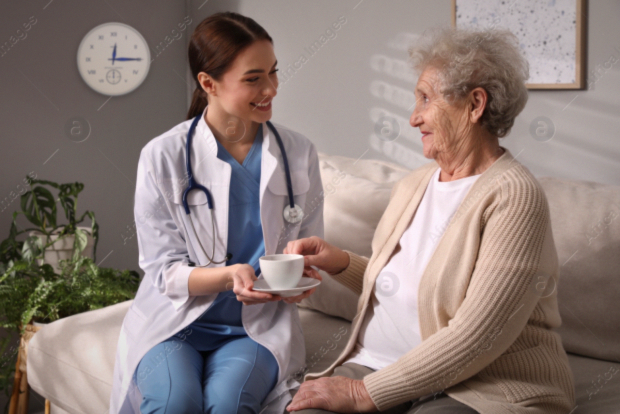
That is 12.15
